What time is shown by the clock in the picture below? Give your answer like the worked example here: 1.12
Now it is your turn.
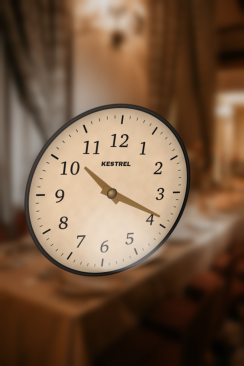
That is 10.19
